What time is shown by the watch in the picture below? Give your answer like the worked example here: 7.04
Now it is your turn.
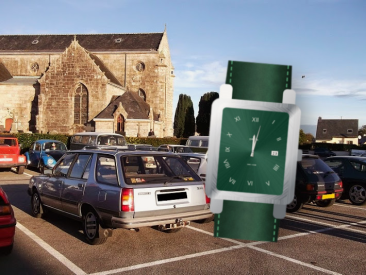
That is 12.02
